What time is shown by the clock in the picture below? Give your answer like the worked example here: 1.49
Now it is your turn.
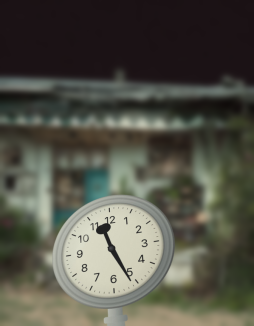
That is 11.26
